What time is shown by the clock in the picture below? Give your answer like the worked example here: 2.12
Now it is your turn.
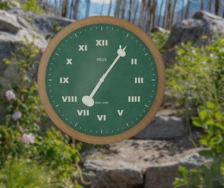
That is 7.06
